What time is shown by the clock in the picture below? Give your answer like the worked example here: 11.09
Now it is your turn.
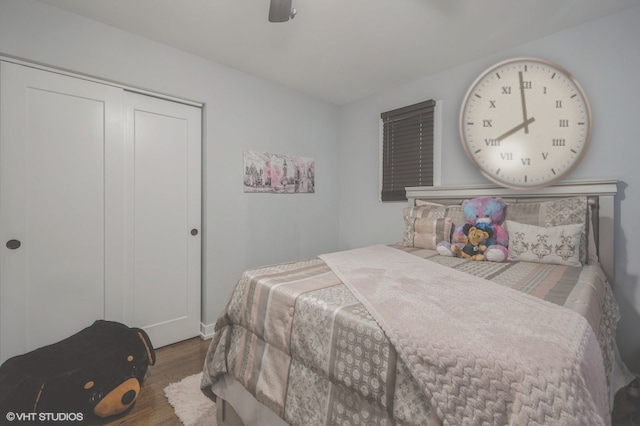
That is 7.59
